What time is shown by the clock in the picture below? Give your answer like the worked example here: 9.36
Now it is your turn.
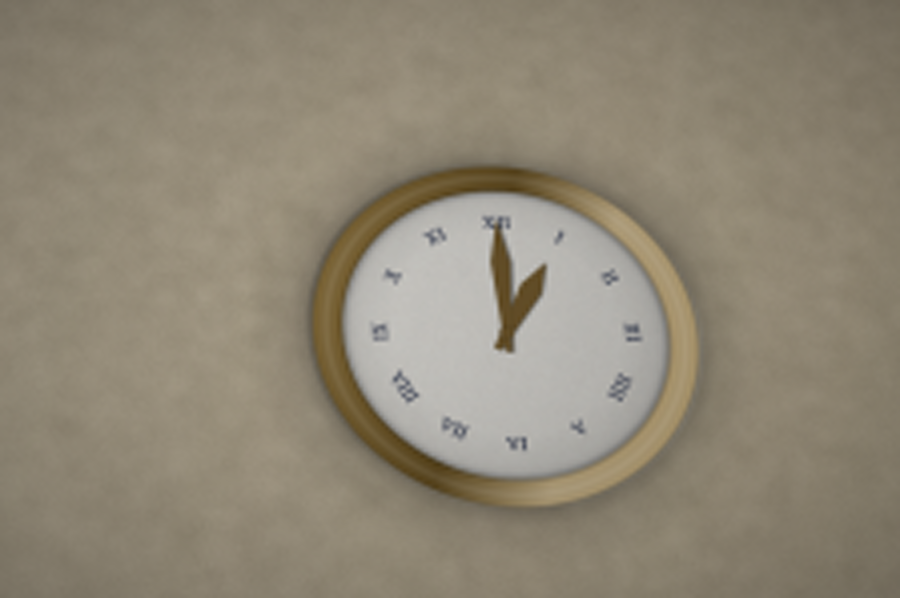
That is 1.00
